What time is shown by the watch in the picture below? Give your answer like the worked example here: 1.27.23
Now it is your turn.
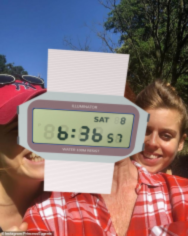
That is 6.36.57
